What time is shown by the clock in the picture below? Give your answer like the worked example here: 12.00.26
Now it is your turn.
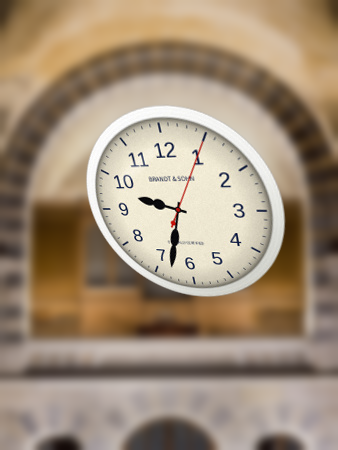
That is 9.33.05
